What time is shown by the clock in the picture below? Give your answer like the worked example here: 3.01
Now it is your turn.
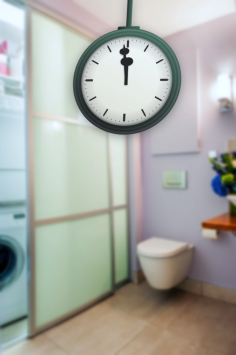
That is 11.59
